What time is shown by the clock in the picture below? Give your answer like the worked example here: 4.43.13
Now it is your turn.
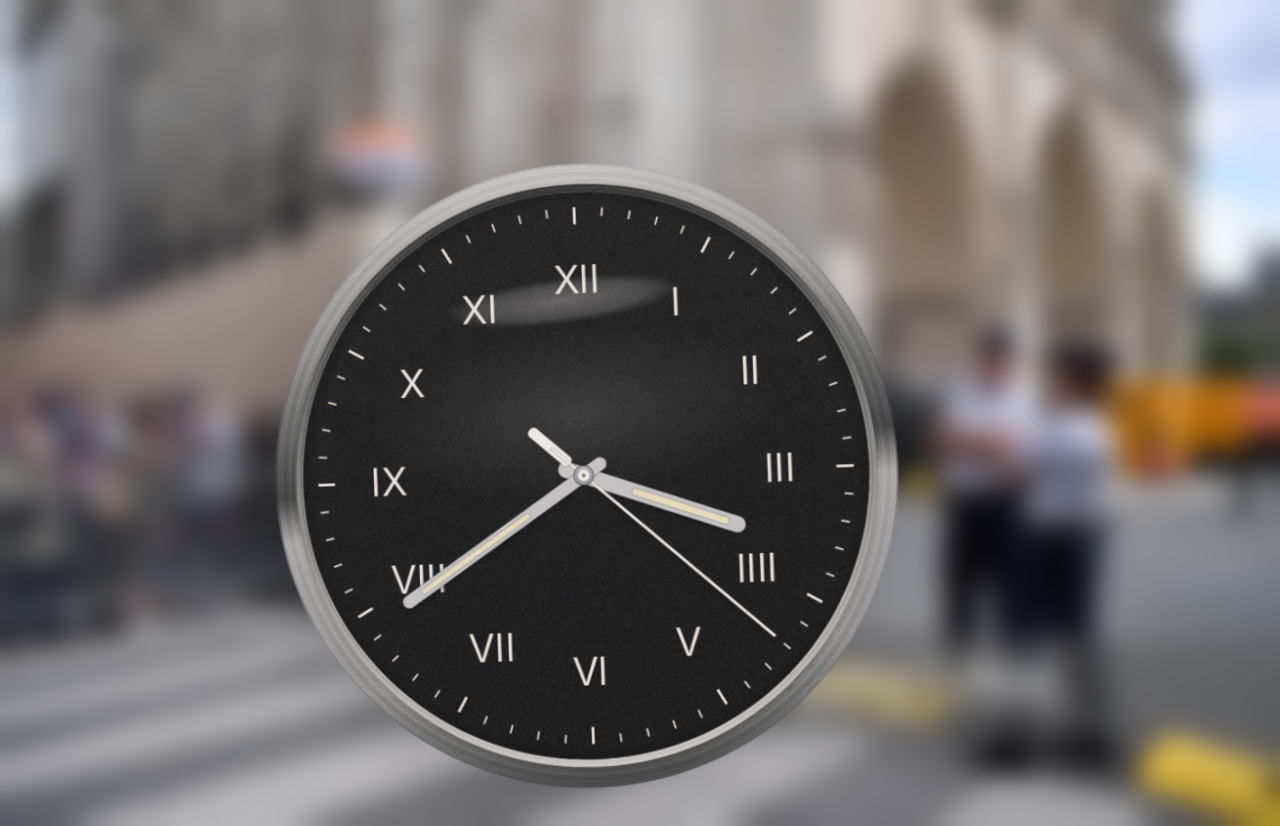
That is 3.39.22
